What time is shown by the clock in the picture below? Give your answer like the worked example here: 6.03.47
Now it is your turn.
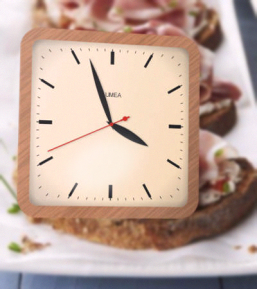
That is 3.56.41
